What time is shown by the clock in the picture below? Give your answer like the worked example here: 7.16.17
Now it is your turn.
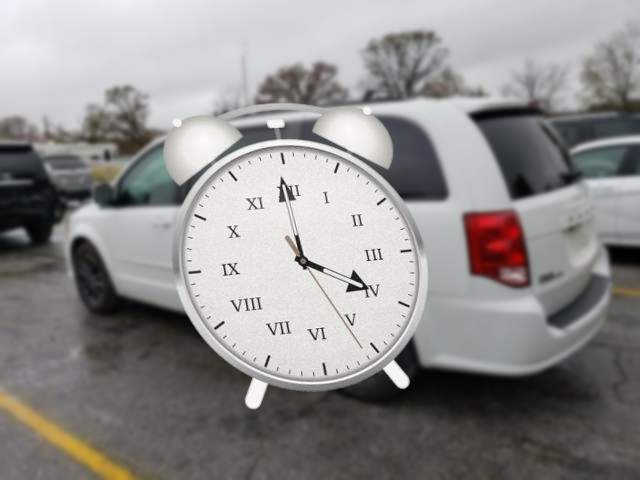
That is 3.59.26
